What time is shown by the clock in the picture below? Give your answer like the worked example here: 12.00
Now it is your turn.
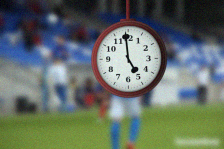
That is 4.59
